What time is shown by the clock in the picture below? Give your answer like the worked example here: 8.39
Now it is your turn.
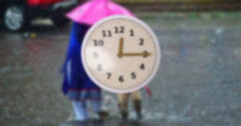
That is 12.15
